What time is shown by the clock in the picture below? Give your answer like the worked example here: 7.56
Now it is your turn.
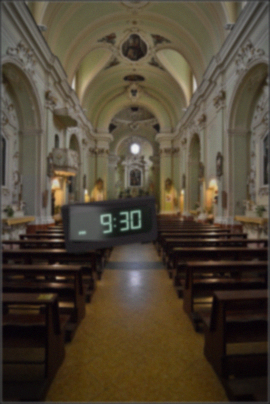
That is 9.30
